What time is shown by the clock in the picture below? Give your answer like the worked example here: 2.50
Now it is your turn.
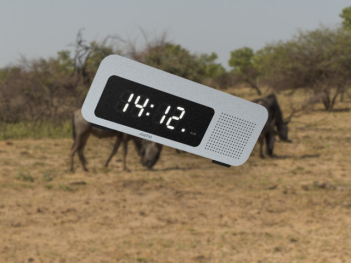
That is 14.12
